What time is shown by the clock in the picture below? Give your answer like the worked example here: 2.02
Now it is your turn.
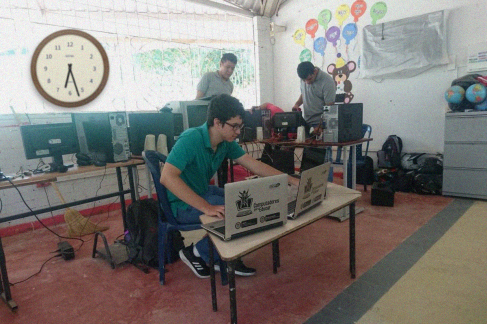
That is 6.27
